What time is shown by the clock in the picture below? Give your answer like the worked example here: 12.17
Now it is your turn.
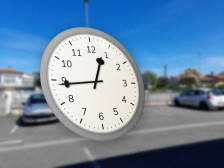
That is 12.44
